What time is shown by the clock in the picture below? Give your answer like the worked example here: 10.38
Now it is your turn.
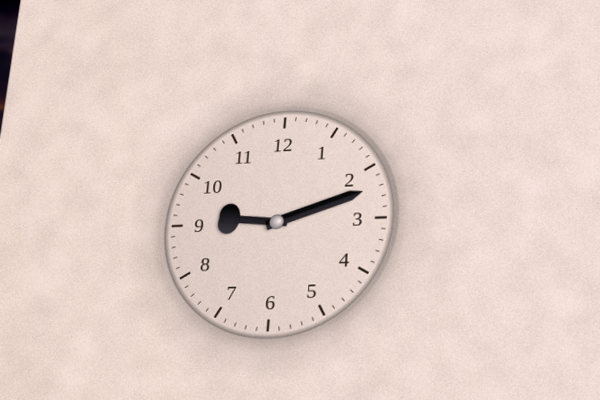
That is 9.12
